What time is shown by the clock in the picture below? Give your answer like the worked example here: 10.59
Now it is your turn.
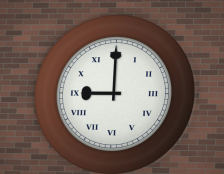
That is 9.00
